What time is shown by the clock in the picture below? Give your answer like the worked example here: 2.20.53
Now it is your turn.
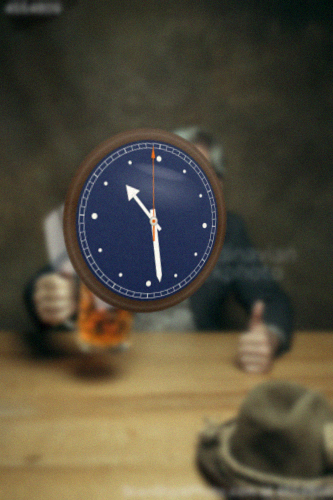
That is 10.27.59
